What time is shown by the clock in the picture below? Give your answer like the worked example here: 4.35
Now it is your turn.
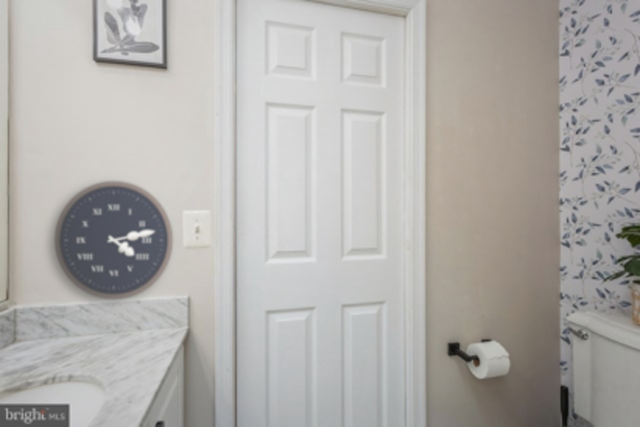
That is 4.13
